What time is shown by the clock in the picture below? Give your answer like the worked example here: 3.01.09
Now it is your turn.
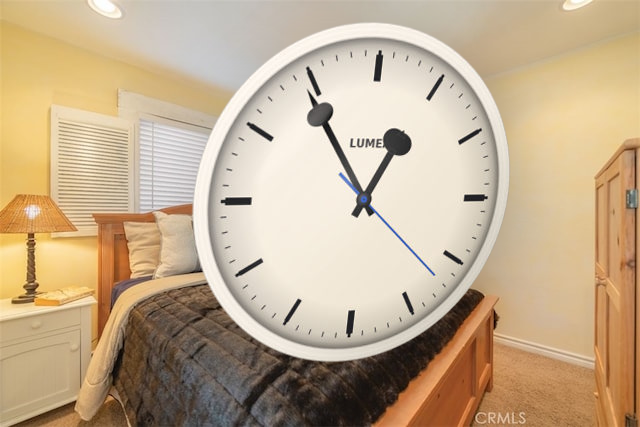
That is 12.54.22
